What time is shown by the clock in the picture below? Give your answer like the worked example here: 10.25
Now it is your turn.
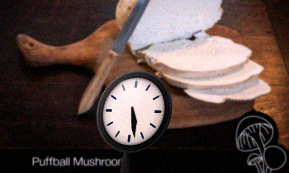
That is 5.28
